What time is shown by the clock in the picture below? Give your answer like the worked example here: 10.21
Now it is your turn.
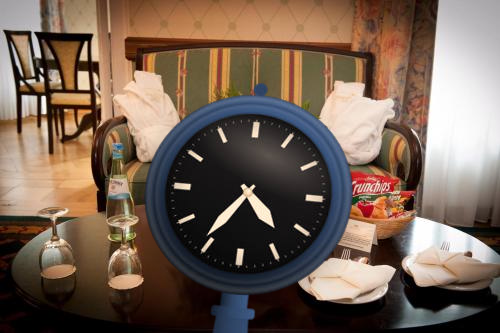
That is 4.36
